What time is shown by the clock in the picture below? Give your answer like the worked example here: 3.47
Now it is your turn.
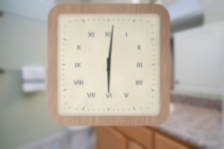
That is 6.01
